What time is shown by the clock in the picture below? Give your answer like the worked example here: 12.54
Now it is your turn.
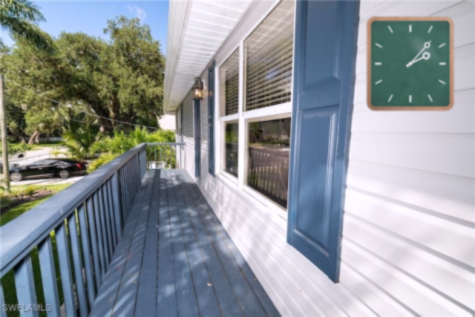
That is 2.07
